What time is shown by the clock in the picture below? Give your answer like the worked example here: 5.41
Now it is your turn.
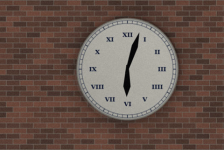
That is 6.03
